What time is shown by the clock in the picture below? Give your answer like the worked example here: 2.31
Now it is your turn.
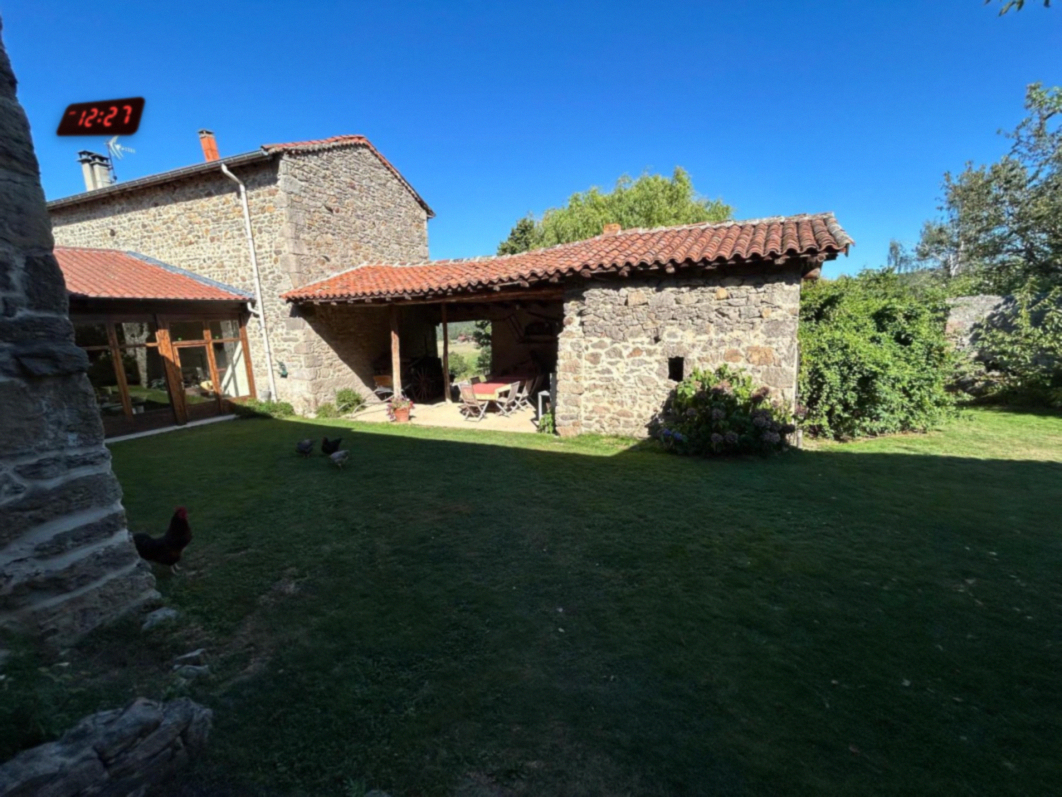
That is 12.27
